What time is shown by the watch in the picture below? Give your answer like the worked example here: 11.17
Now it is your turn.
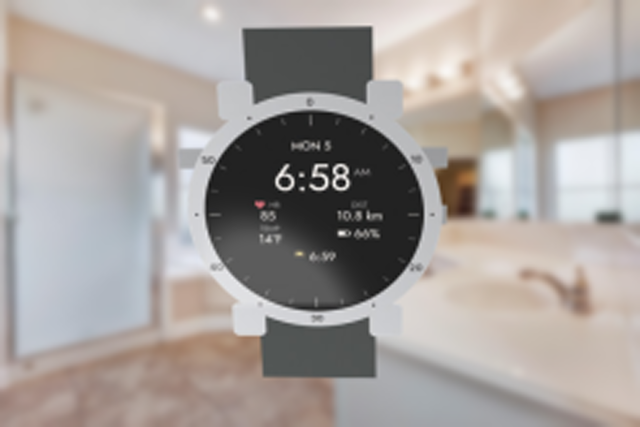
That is 6.58
